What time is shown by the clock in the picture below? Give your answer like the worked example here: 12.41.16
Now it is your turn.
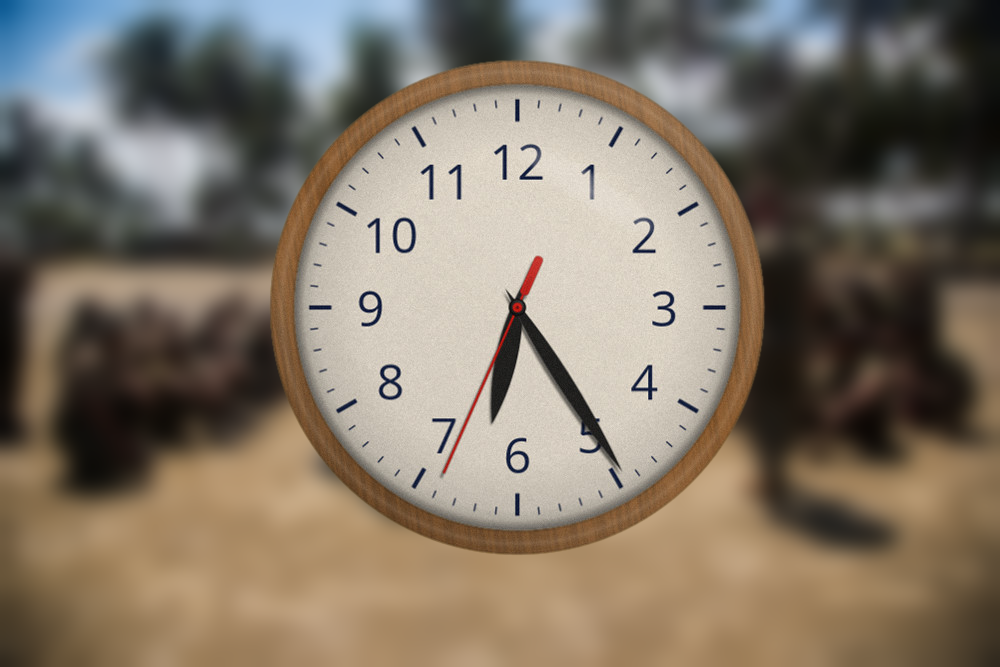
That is 6.24.34
